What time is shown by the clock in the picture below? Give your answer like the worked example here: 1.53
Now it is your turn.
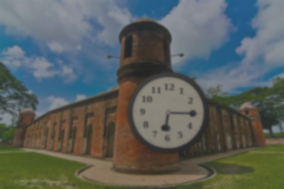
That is 6.15
